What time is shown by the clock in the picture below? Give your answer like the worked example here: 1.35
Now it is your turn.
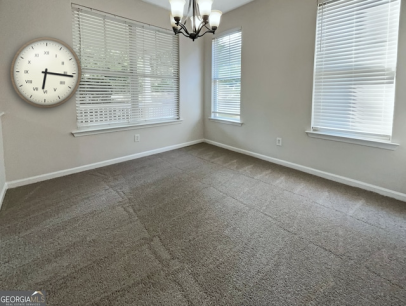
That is 6.16
